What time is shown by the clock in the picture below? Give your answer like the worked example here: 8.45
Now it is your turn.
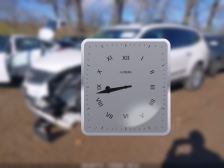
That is 8.43
